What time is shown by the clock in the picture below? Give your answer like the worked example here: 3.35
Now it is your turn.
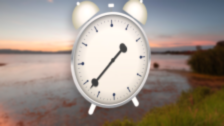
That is 1.38
